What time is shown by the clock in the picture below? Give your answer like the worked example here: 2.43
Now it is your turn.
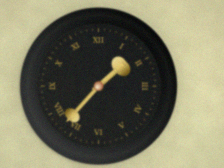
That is 1.37
